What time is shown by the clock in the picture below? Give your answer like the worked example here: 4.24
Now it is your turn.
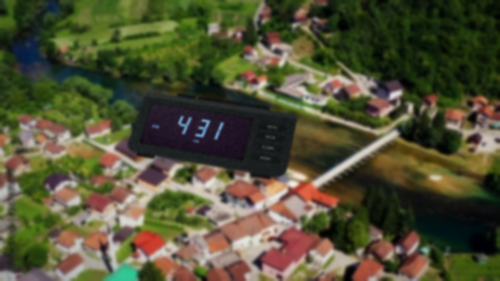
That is 4.31
